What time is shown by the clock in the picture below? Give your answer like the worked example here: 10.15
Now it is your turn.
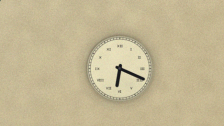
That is 6.19
